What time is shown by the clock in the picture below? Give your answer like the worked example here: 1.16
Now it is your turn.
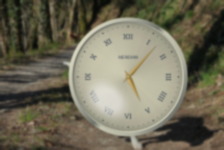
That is 5.07
